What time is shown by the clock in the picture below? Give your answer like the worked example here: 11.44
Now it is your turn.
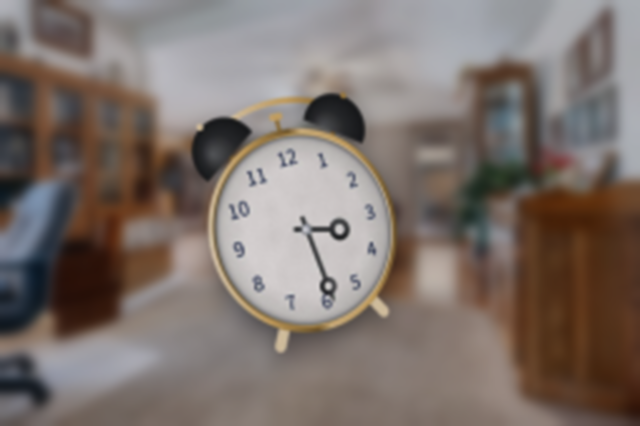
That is 3.29
